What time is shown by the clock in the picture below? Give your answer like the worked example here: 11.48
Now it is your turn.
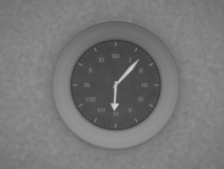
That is 6.07
